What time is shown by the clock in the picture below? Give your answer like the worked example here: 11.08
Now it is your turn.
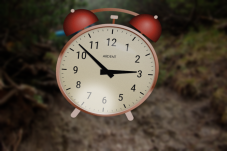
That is 2.52
